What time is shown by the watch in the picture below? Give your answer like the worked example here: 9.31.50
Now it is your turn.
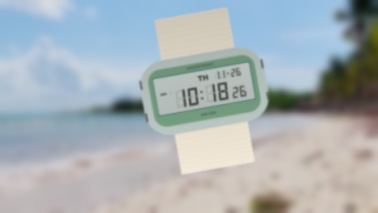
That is 10.18.26
